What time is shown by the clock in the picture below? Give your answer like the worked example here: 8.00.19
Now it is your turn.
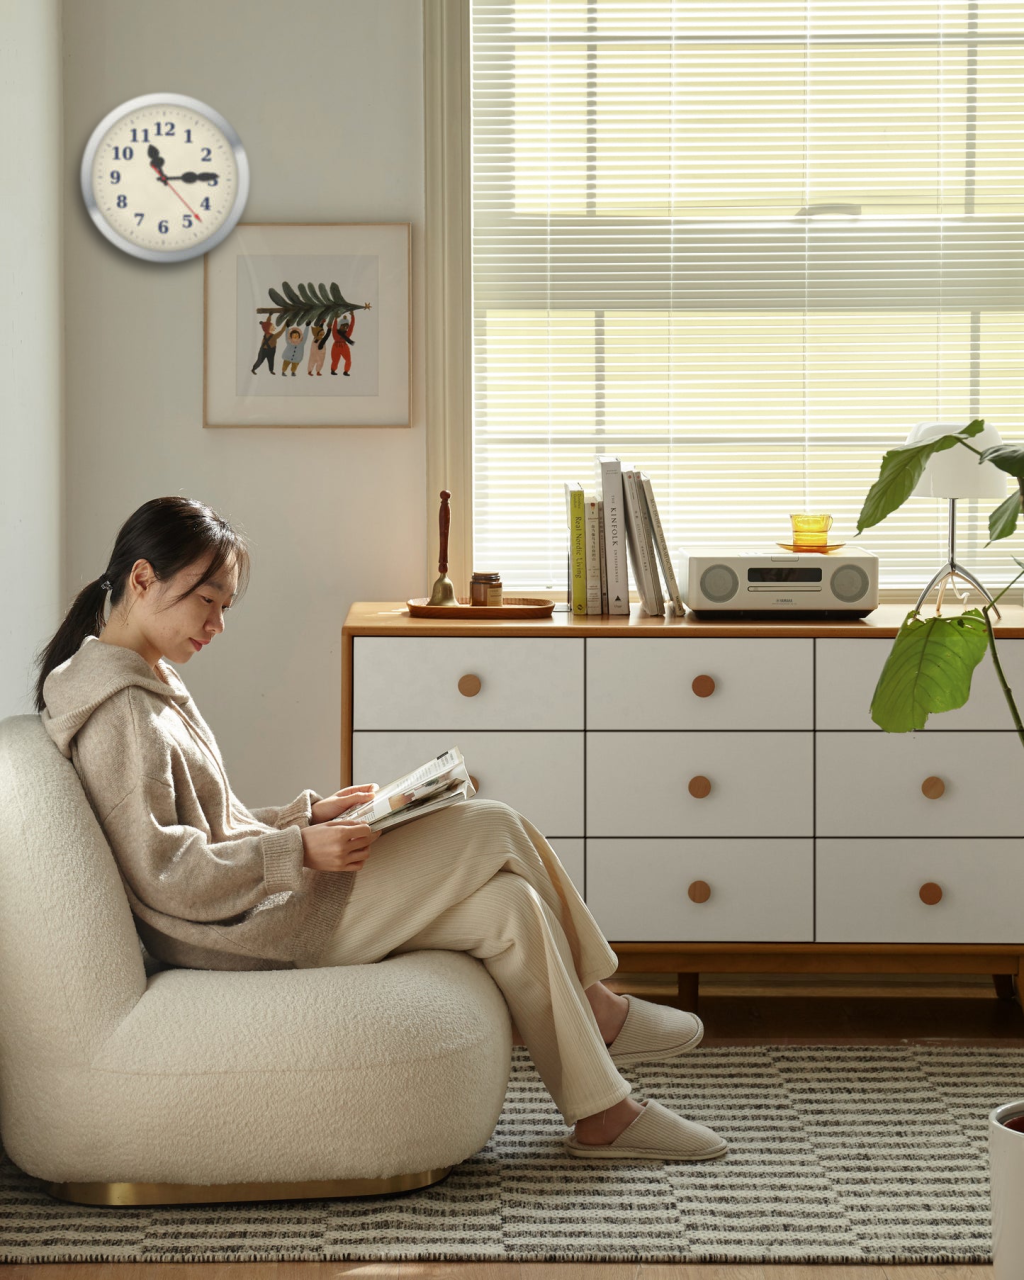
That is 11.14.23
